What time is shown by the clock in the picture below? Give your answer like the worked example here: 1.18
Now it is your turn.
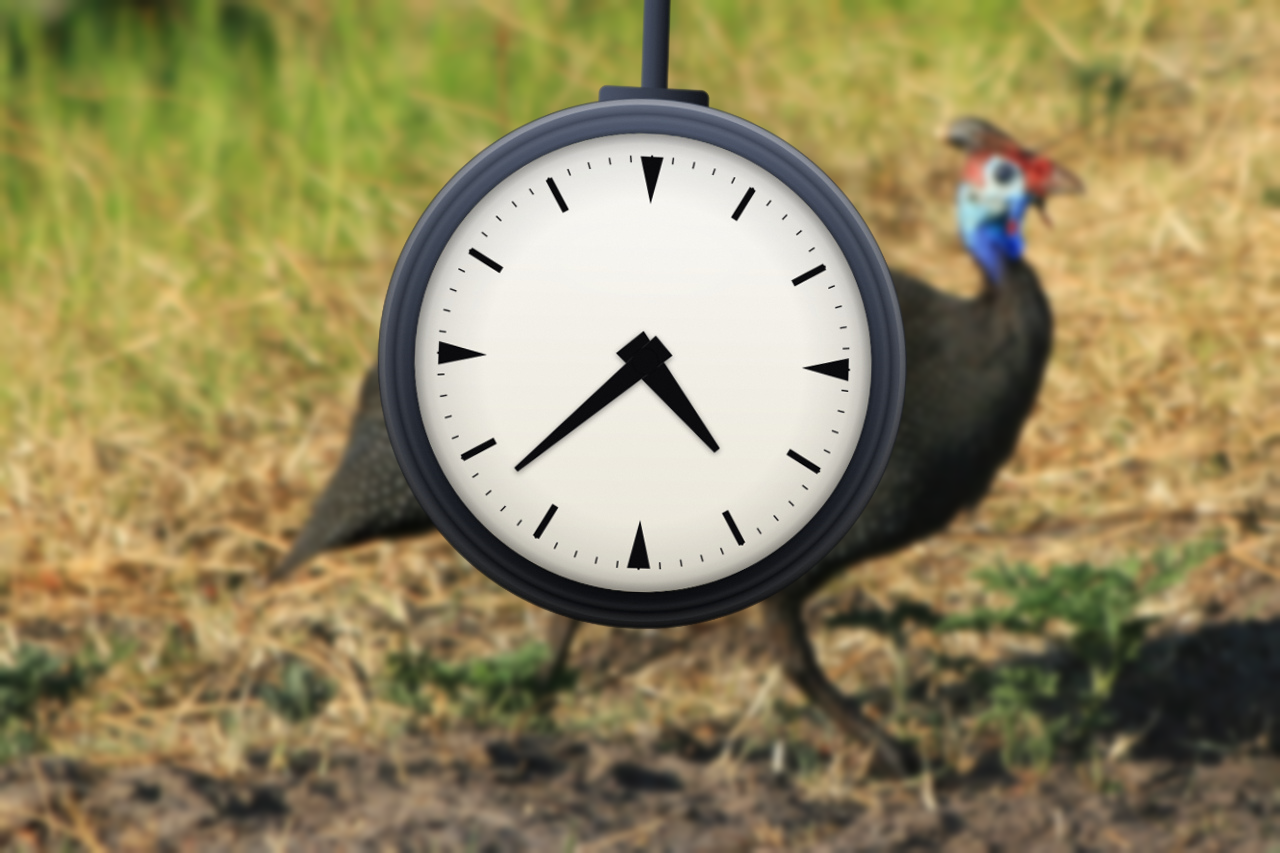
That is 4.38
